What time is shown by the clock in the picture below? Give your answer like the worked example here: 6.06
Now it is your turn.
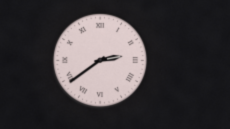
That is 2.39
